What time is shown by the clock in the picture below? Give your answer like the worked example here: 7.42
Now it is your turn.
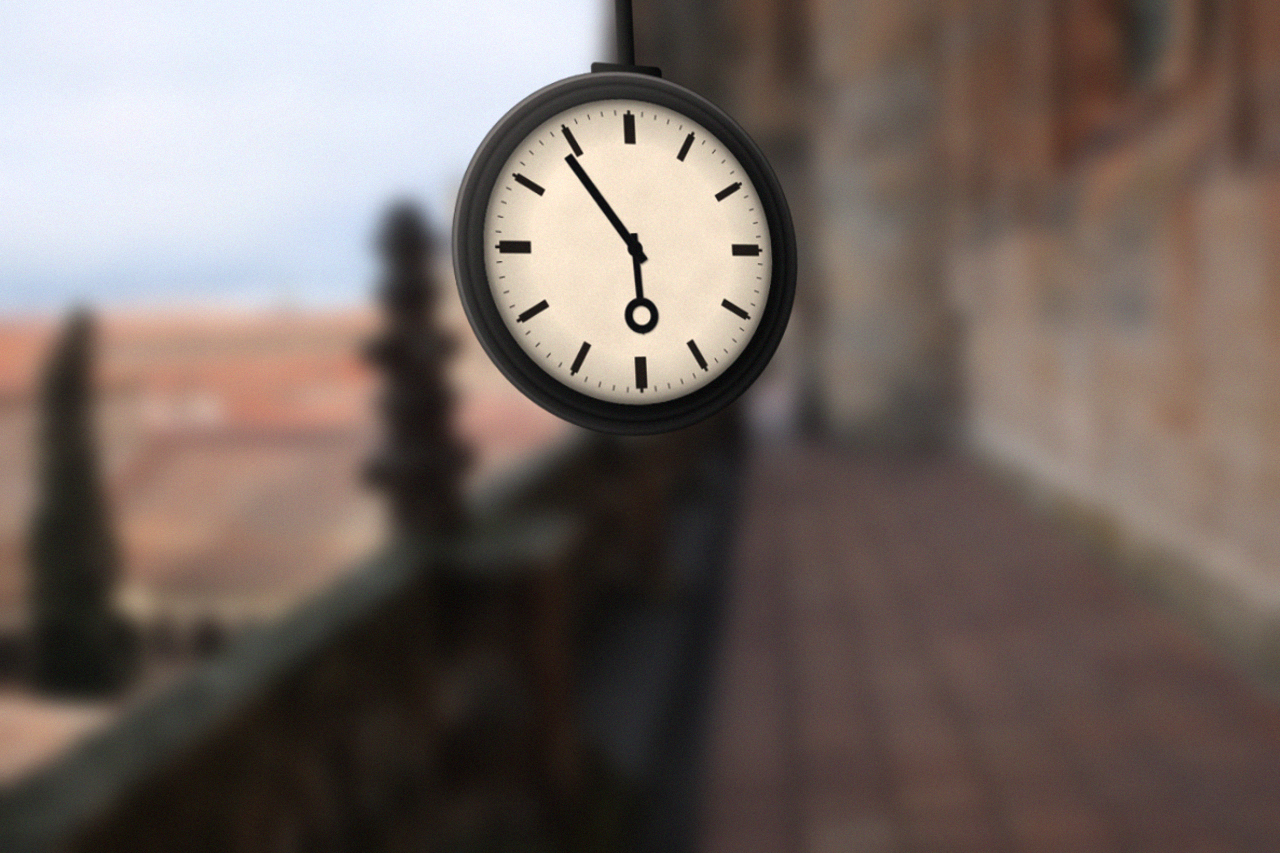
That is 5.54
